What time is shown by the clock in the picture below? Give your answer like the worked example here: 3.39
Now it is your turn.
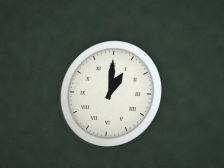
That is 1.00
